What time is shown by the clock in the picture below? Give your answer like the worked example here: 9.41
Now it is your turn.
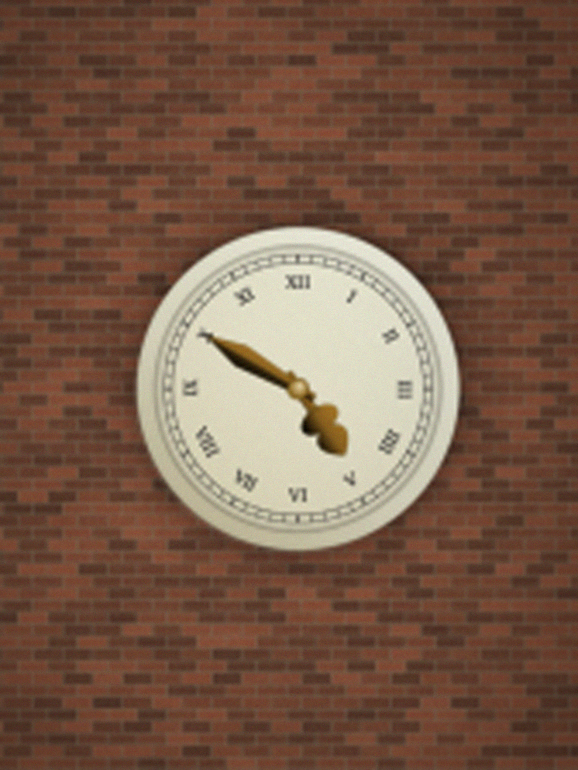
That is 4.50
